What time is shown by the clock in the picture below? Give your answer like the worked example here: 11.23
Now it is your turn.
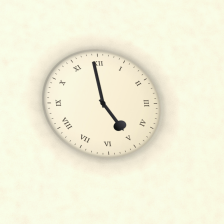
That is 4.59
